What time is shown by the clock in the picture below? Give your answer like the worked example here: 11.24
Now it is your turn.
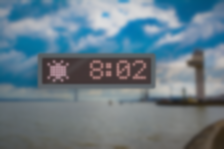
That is 8.02
